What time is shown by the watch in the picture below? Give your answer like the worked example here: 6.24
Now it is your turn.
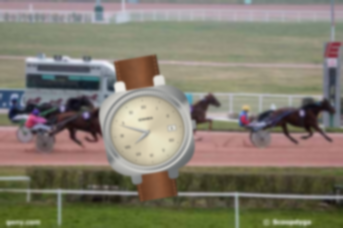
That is 7.49
